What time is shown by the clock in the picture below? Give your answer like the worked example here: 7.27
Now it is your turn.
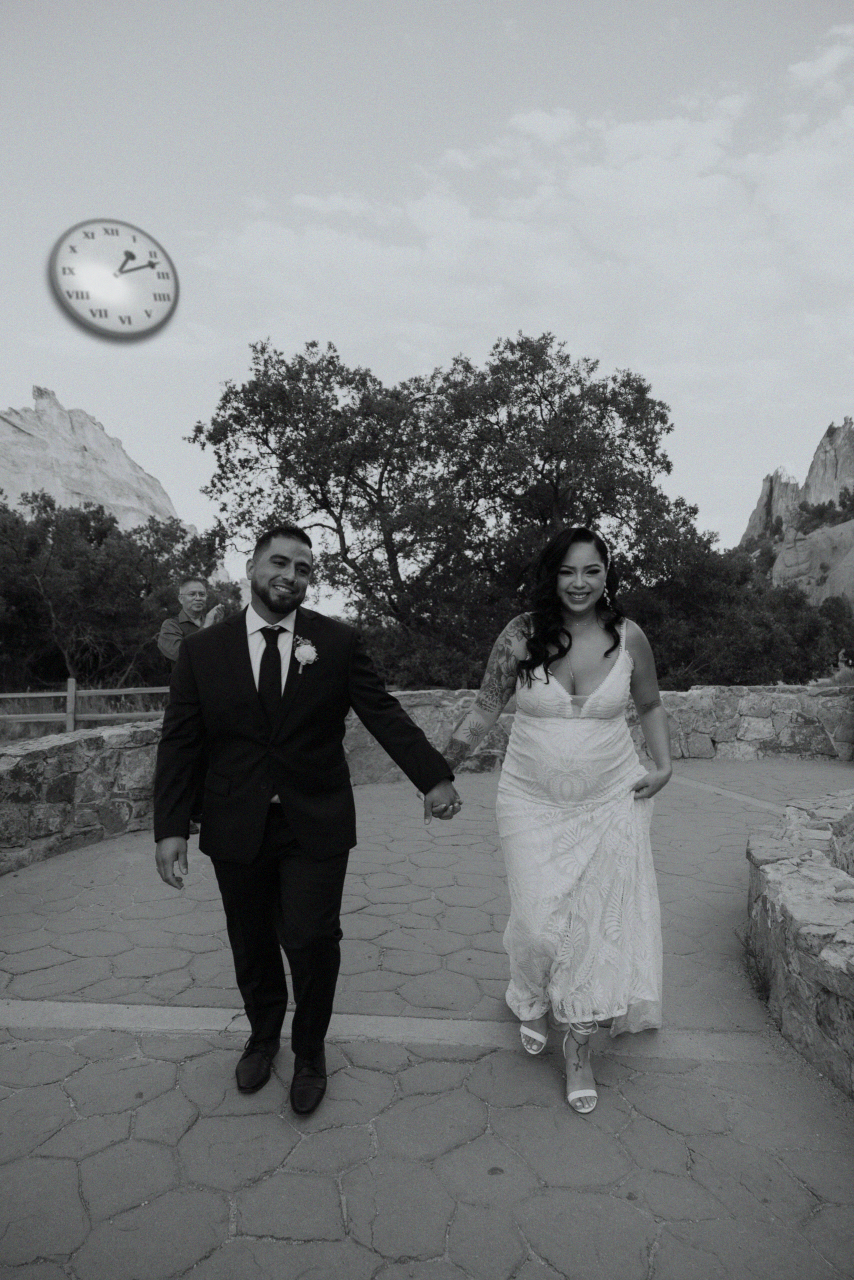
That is 1.12
